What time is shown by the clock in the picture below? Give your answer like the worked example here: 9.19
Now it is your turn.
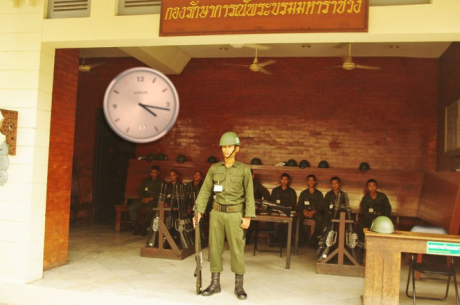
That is 4.17
